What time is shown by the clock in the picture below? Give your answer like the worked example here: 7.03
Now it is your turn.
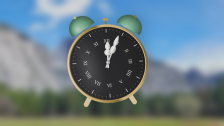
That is 12.04
